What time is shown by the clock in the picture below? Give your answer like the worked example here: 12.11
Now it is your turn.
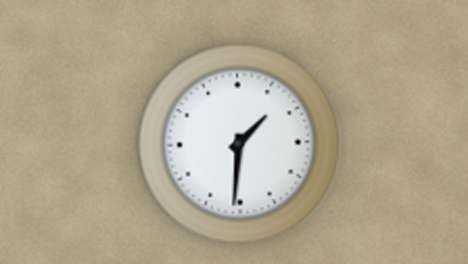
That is 1.31
